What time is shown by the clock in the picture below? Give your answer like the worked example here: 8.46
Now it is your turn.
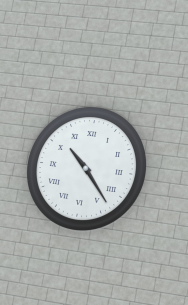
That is 10.23
